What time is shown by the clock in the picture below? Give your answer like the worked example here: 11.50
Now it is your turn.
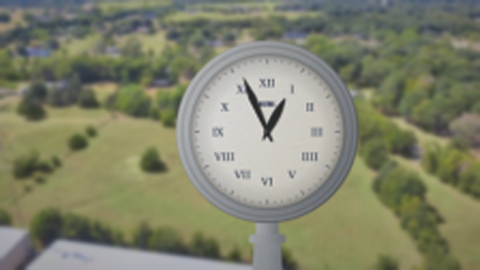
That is 12.56
